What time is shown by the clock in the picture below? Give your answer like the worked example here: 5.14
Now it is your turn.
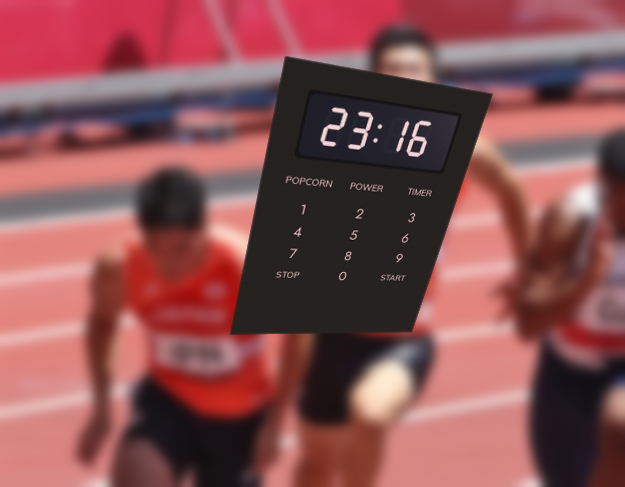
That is 23.16
